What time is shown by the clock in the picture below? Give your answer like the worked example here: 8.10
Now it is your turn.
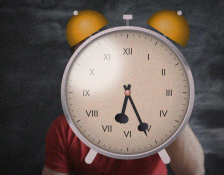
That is 6.26
